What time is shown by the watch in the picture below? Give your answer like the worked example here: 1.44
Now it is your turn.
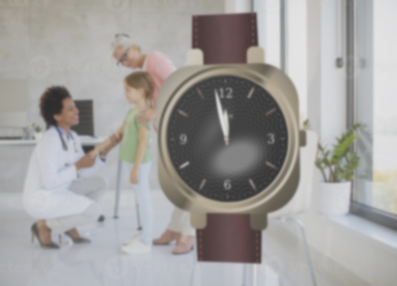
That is 11.58
